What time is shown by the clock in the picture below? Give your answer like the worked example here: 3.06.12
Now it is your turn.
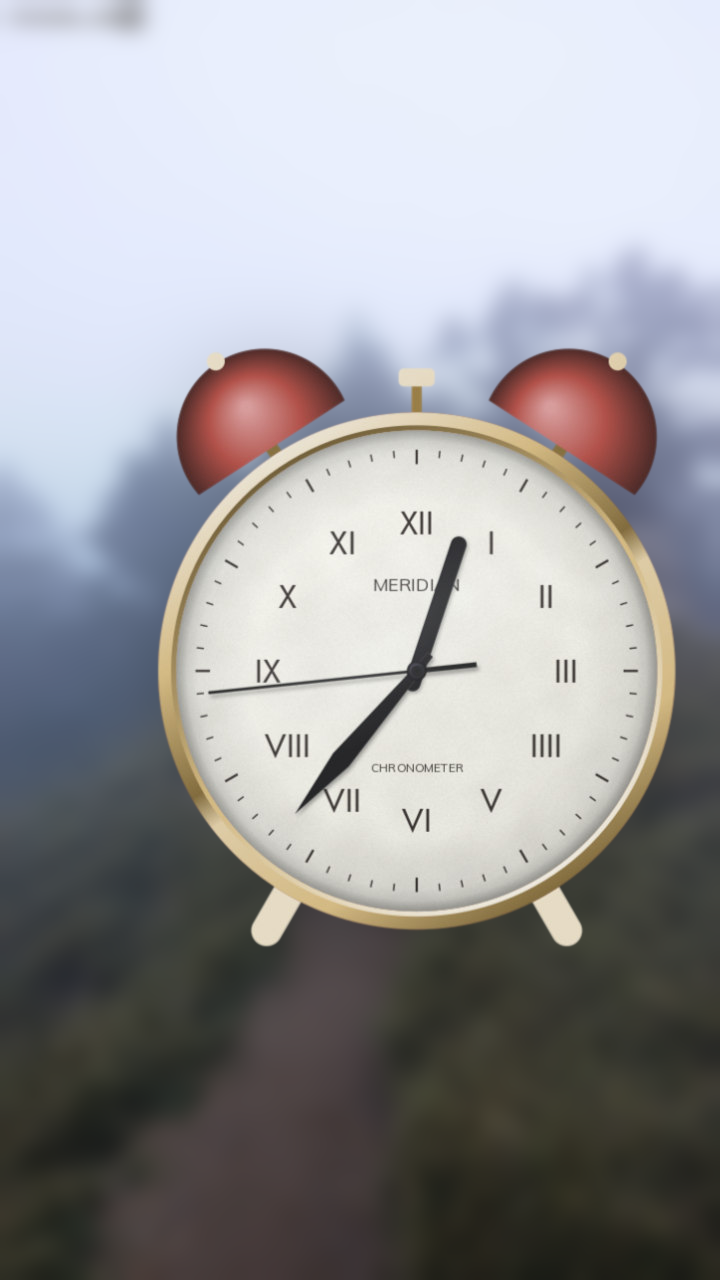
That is 12.36.44
